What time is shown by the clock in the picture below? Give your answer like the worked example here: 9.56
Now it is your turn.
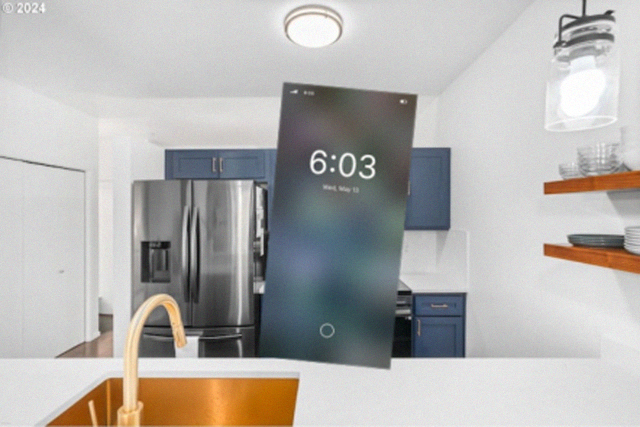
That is 6.03
